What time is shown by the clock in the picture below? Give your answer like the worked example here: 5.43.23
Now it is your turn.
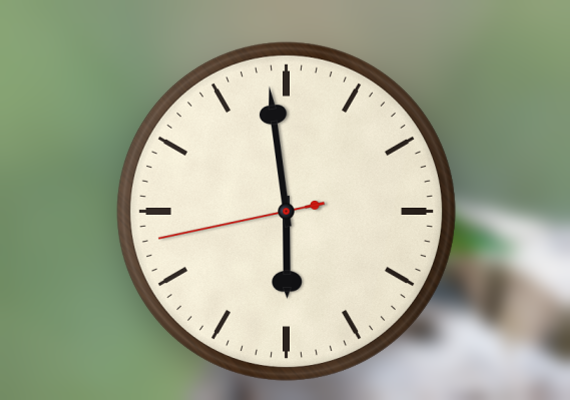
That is 5.58.43
